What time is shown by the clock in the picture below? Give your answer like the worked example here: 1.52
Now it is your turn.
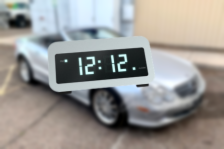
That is 12.12
